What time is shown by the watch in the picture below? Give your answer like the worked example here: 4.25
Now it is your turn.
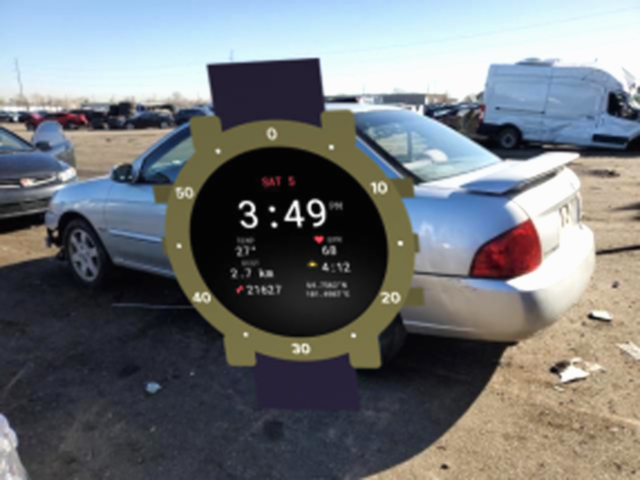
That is 3.49
